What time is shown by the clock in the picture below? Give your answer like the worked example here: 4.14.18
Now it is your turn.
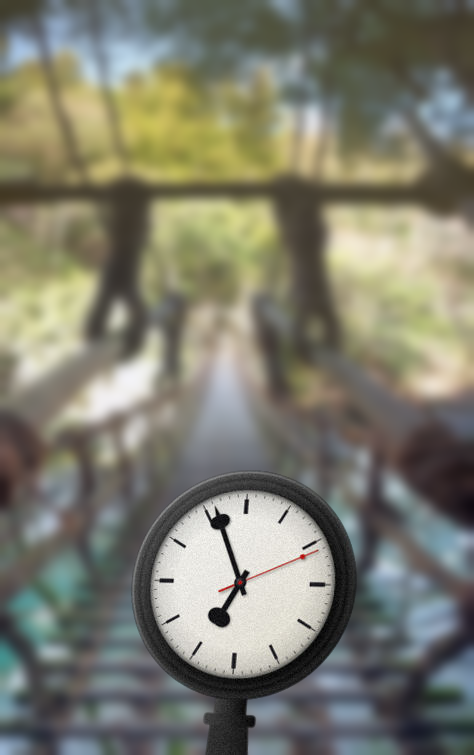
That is 6.56.11
